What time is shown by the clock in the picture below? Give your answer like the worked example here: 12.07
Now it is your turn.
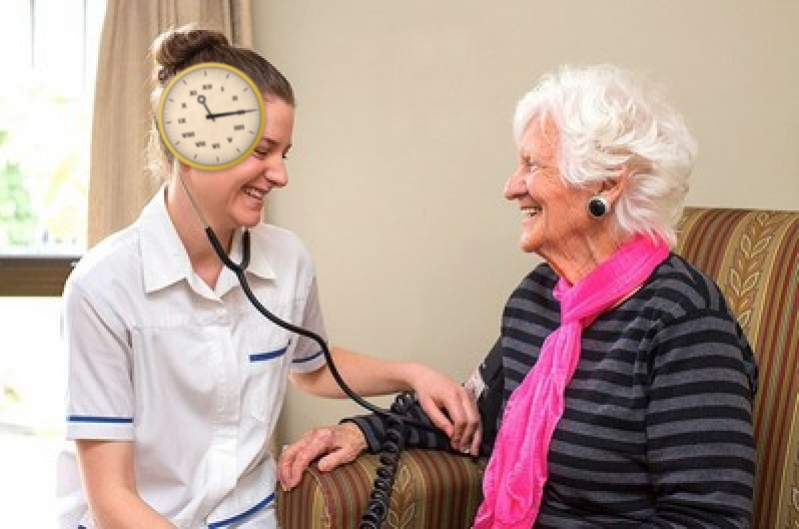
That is 11.15
